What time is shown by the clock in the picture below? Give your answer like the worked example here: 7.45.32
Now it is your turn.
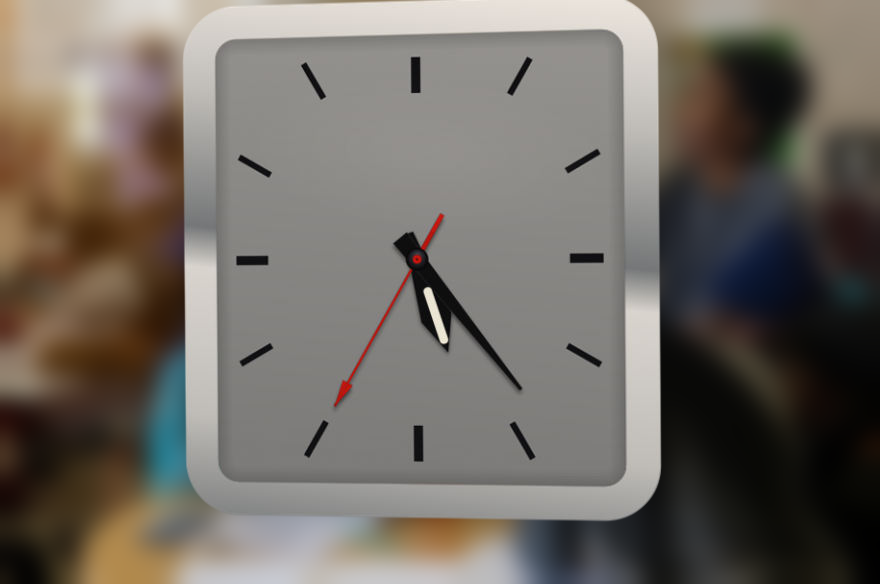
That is 5.23.35
